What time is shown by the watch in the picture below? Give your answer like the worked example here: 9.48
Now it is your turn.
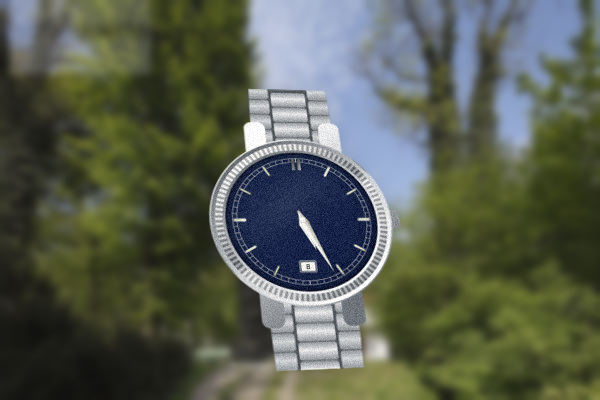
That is 5.26
